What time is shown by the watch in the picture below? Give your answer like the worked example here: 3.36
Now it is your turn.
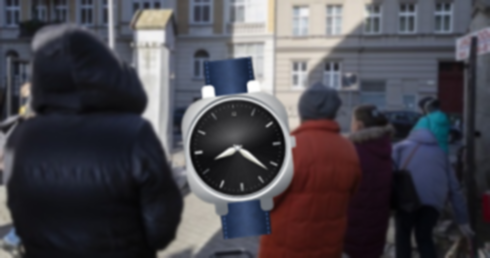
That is 8.22
